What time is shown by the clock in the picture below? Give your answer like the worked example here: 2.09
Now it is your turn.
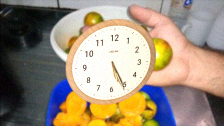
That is 5.26
